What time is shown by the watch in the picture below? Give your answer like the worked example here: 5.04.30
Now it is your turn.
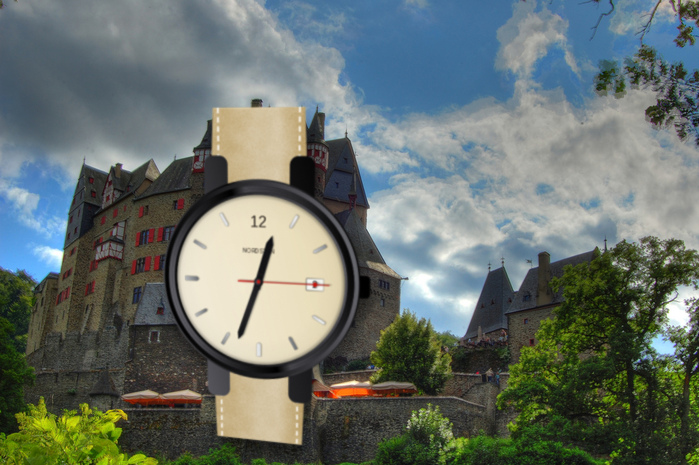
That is 12.33.15
